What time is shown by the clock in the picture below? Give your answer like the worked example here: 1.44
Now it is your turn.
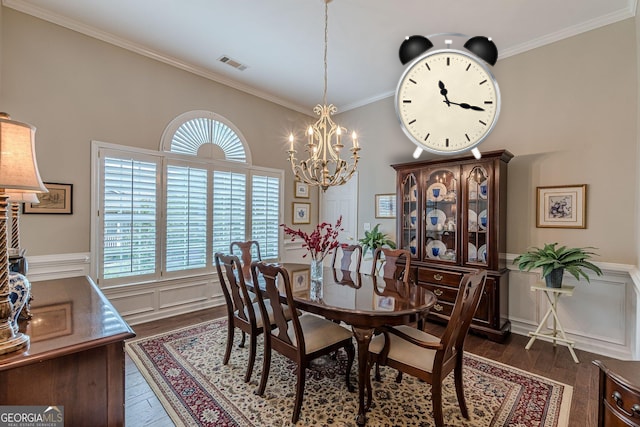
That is 11.17
